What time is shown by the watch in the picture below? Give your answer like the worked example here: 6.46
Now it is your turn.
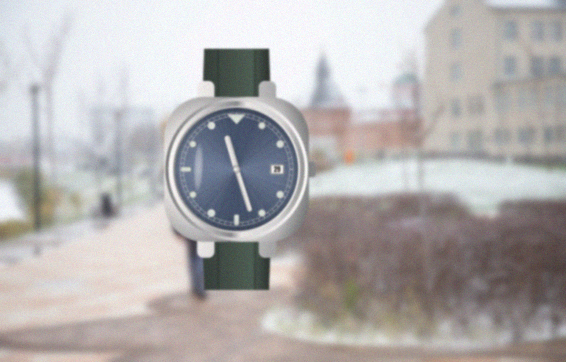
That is 11.27
